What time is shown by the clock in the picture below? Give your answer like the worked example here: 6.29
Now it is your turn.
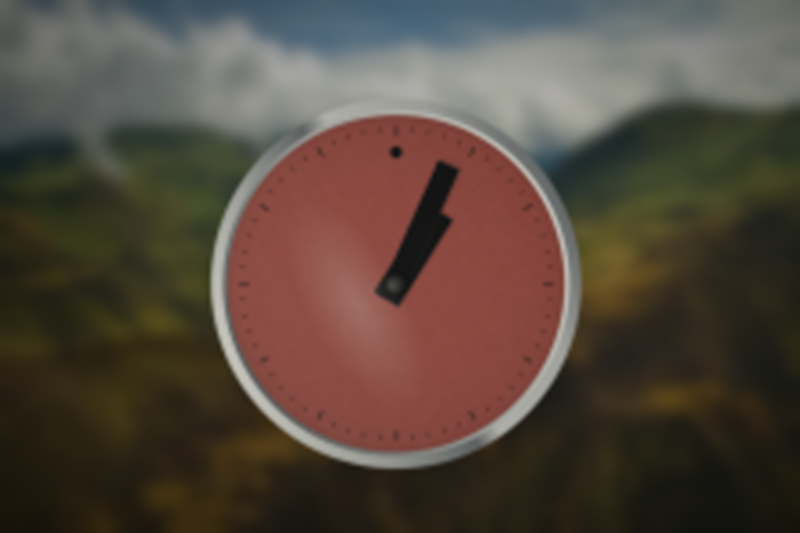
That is 1.04
